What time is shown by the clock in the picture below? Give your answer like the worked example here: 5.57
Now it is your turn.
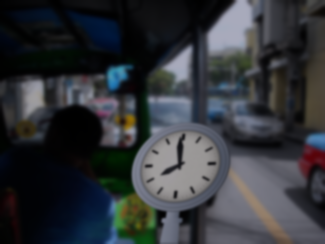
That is 7.59
